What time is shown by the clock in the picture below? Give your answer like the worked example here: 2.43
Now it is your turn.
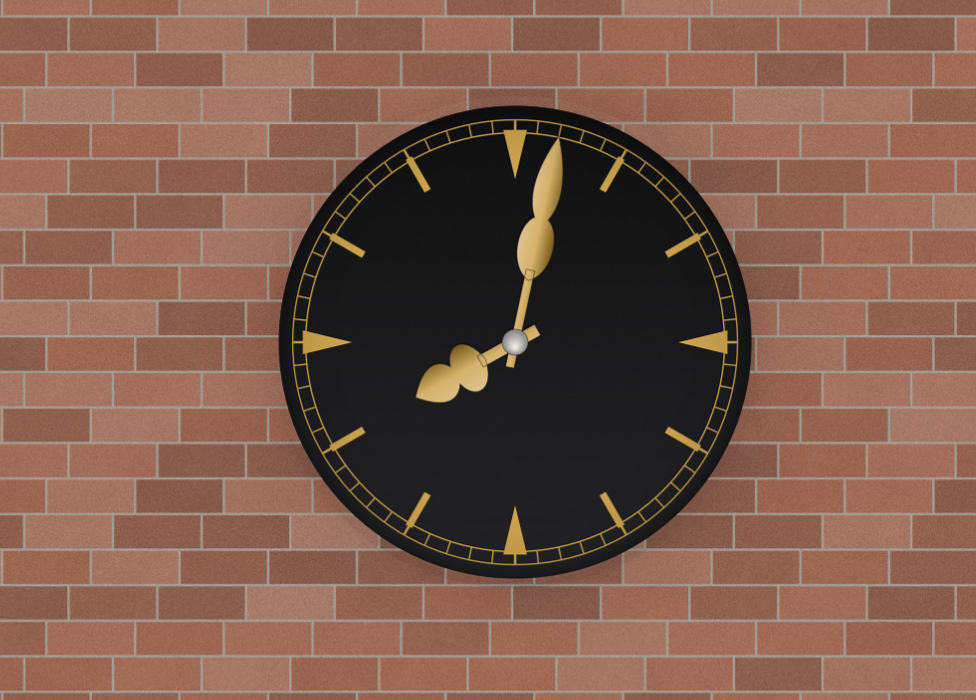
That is 8.02
